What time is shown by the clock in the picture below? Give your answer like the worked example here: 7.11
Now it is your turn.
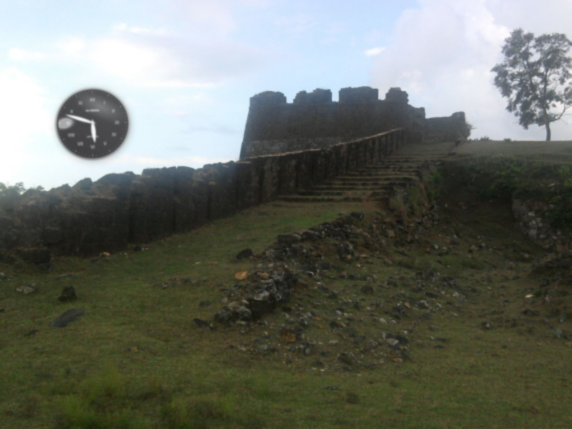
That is 5.48
